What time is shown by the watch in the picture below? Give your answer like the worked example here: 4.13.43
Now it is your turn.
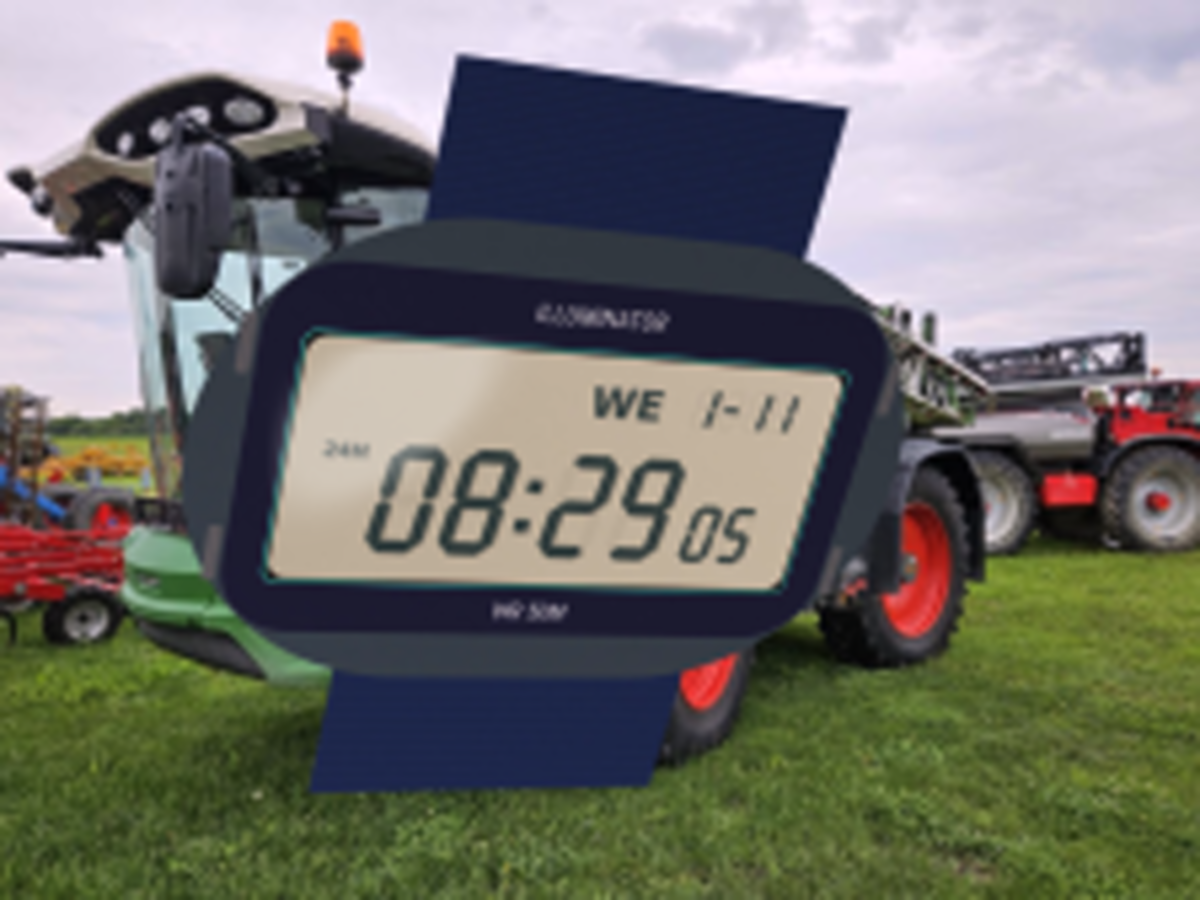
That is 8.29.05
